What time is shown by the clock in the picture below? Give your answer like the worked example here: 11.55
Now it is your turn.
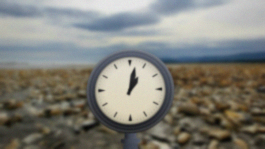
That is 1.02
